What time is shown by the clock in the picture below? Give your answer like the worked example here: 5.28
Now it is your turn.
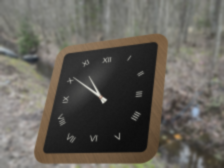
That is 10.51
